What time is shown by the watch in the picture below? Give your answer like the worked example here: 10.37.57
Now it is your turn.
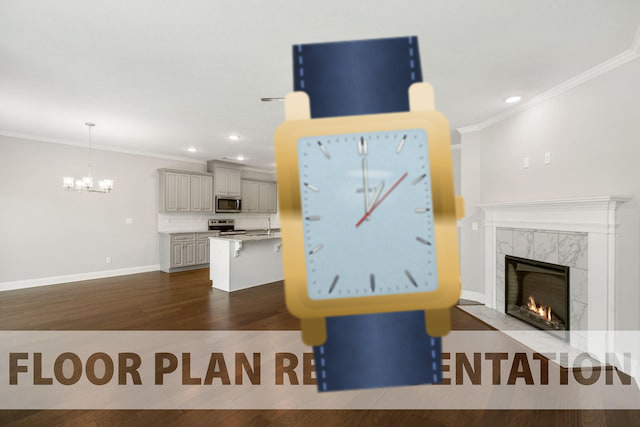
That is 1.00.08
